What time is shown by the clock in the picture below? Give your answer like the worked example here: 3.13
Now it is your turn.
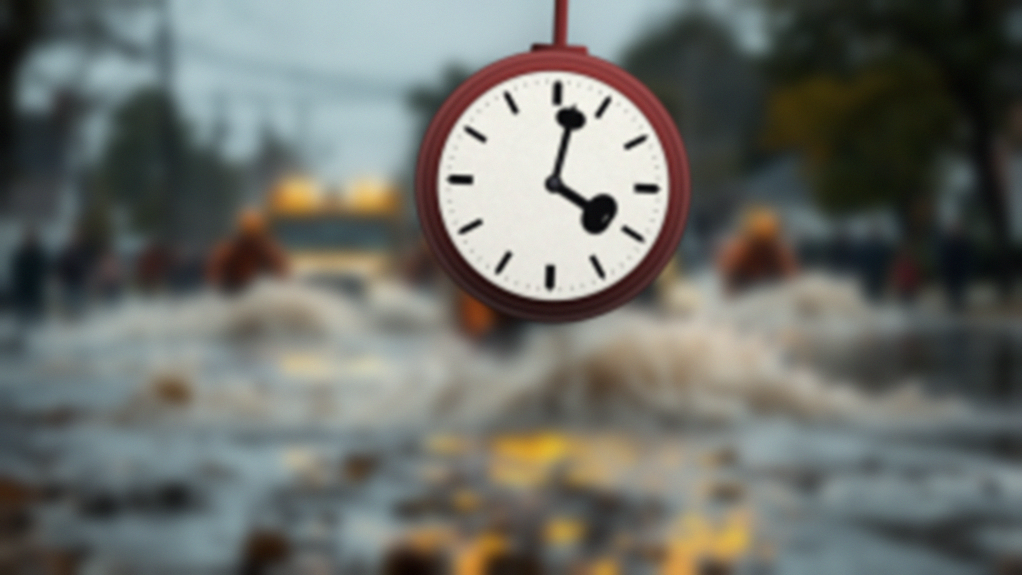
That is 4.02
